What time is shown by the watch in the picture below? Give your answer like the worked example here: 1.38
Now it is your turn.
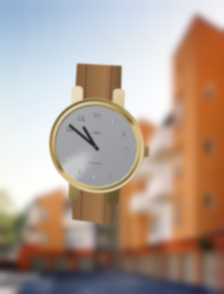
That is 10.51
